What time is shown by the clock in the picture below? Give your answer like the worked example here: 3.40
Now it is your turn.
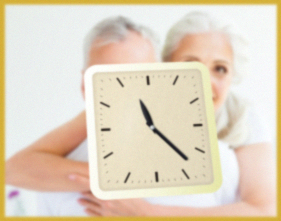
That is 11.23
